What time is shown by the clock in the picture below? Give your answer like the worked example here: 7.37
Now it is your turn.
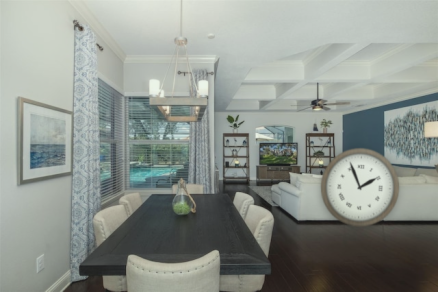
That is 1.56
